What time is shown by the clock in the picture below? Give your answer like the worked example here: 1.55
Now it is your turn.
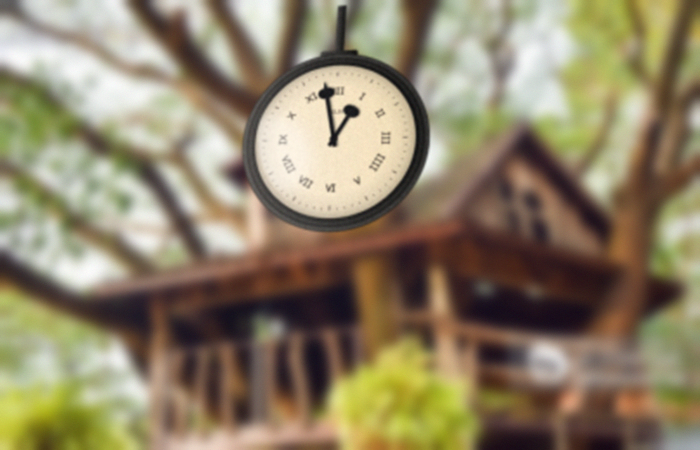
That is 12.58
